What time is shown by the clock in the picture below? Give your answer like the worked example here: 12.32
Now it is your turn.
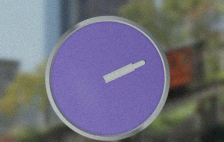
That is 2.11
